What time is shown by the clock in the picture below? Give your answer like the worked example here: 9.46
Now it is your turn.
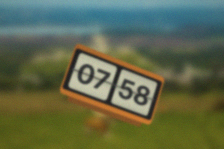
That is 7.58
